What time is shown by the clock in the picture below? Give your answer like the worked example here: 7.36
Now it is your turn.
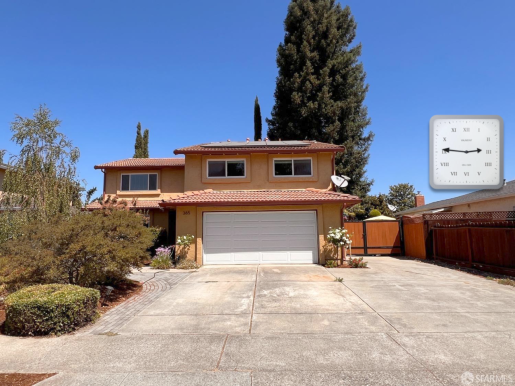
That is 2.46
